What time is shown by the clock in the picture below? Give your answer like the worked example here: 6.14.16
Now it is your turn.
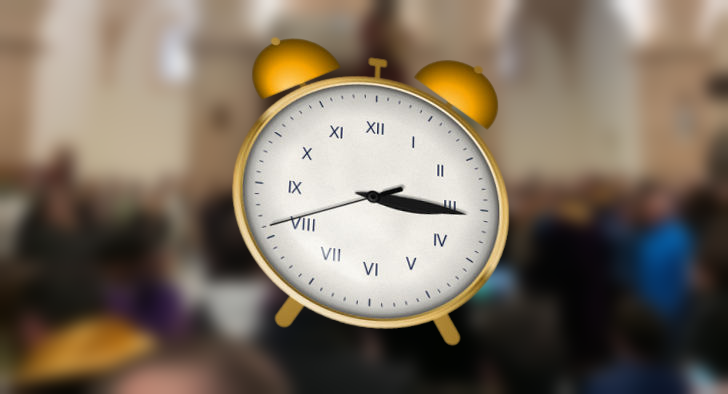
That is 3.15.41
